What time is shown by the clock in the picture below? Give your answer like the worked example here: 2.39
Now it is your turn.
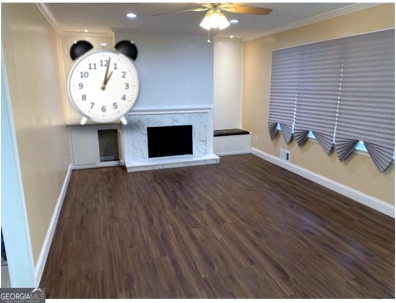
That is 1.02
